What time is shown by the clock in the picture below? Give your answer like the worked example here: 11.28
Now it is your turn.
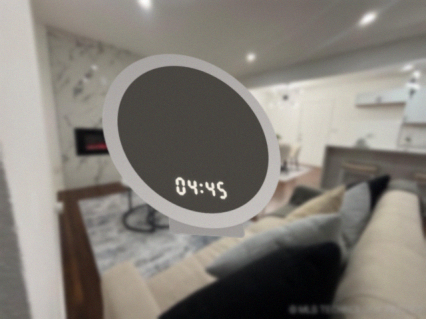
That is 4.45
